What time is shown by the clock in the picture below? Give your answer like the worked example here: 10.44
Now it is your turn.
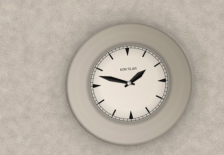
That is 1.48
